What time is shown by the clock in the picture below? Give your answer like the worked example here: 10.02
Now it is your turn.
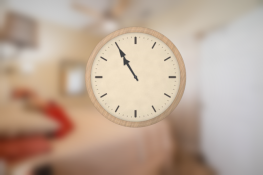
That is 10.55
